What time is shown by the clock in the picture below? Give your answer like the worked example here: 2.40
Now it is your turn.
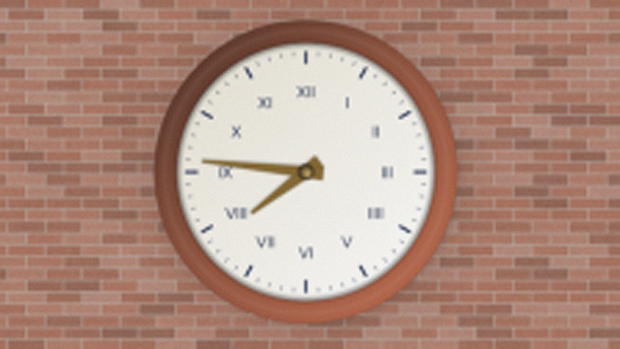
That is 7.46
